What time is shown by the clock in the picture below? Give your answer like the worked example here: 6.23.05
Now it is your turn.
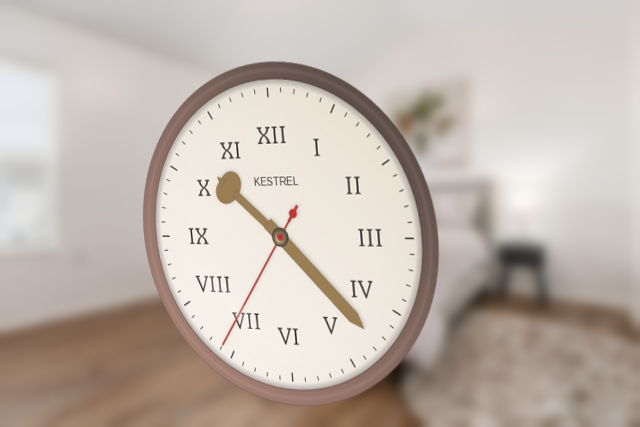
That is 10.22.36
